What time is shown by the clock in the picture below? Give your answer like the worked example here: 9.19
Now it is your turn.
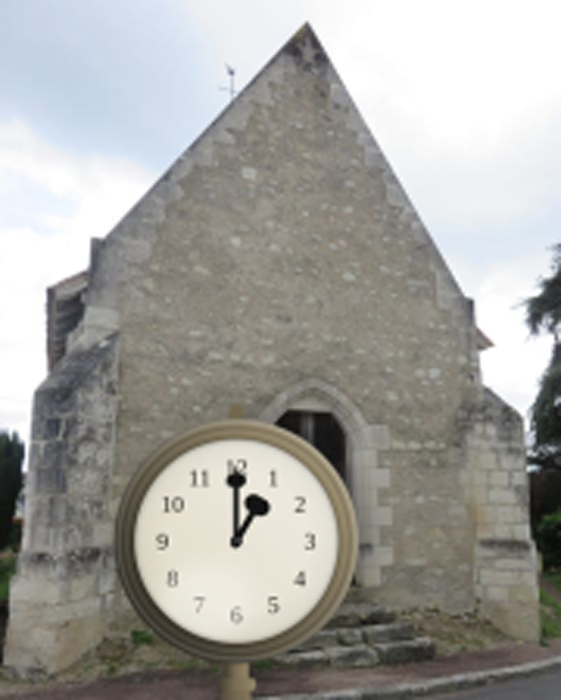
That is 1.00
